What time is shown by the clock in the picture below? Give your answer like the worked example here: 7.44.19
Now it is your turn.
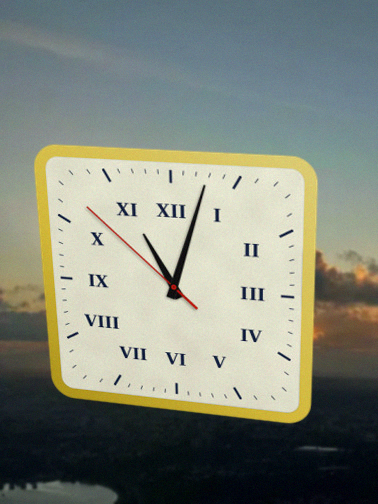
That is 11.02.52
